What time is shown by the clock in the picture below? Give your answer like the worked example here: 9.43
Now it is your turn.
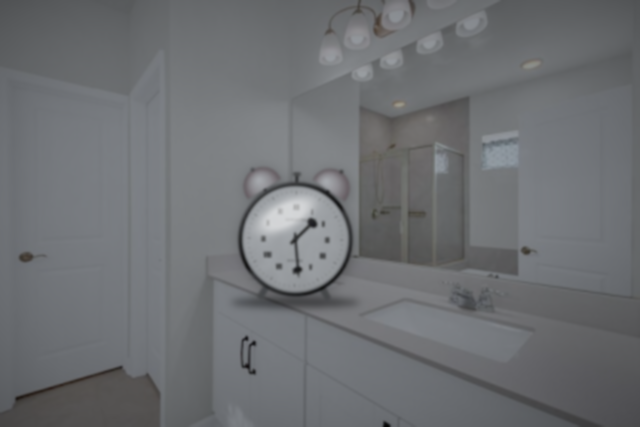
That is 1.29
